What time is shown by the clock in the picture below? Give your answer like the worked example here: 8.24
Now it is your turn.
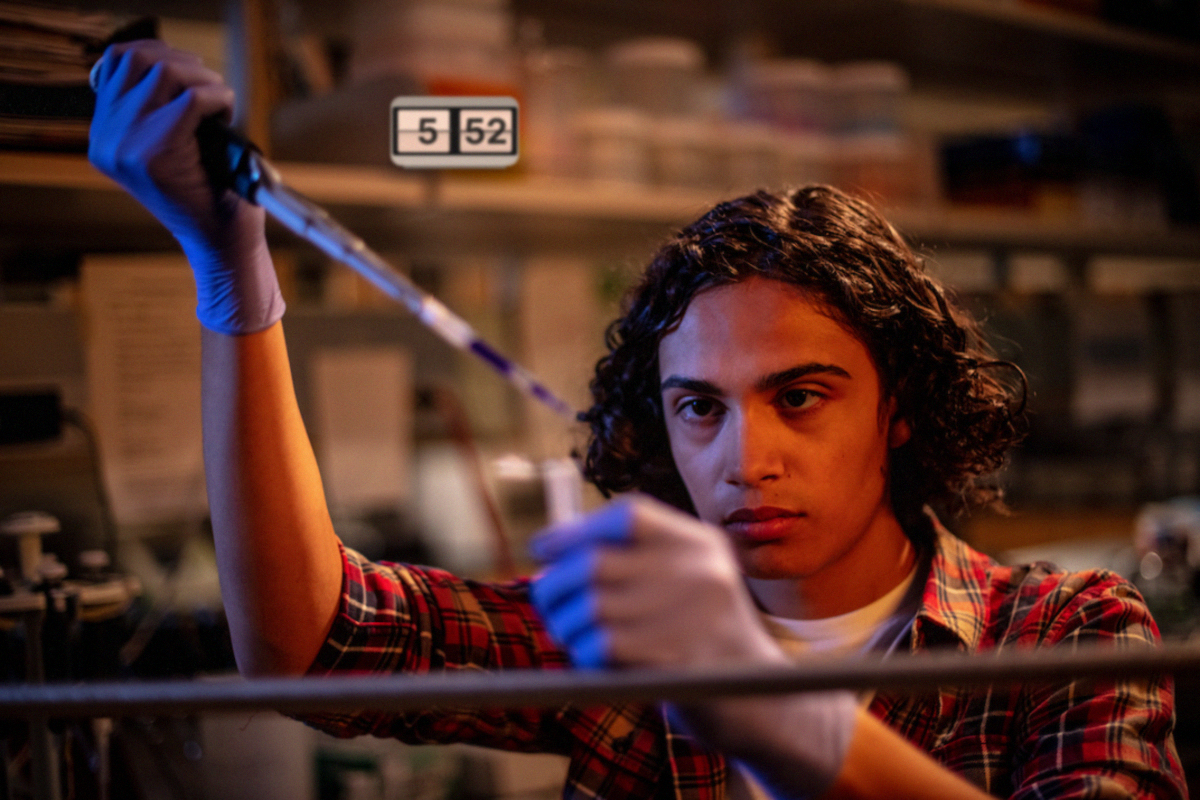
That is 5.52
